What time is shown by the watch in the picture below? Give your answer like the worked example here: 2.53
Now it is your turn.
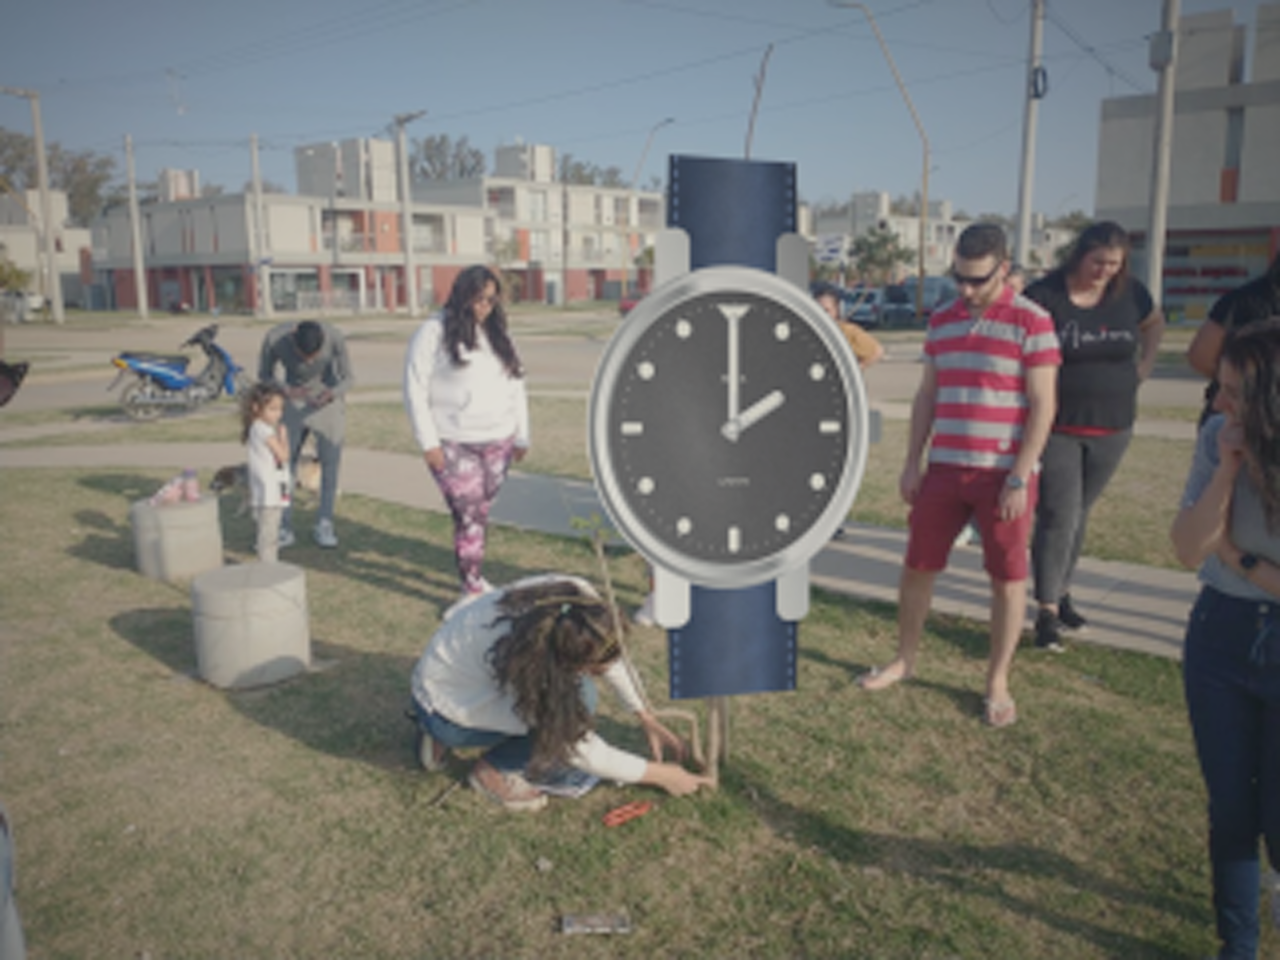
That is 2.00
